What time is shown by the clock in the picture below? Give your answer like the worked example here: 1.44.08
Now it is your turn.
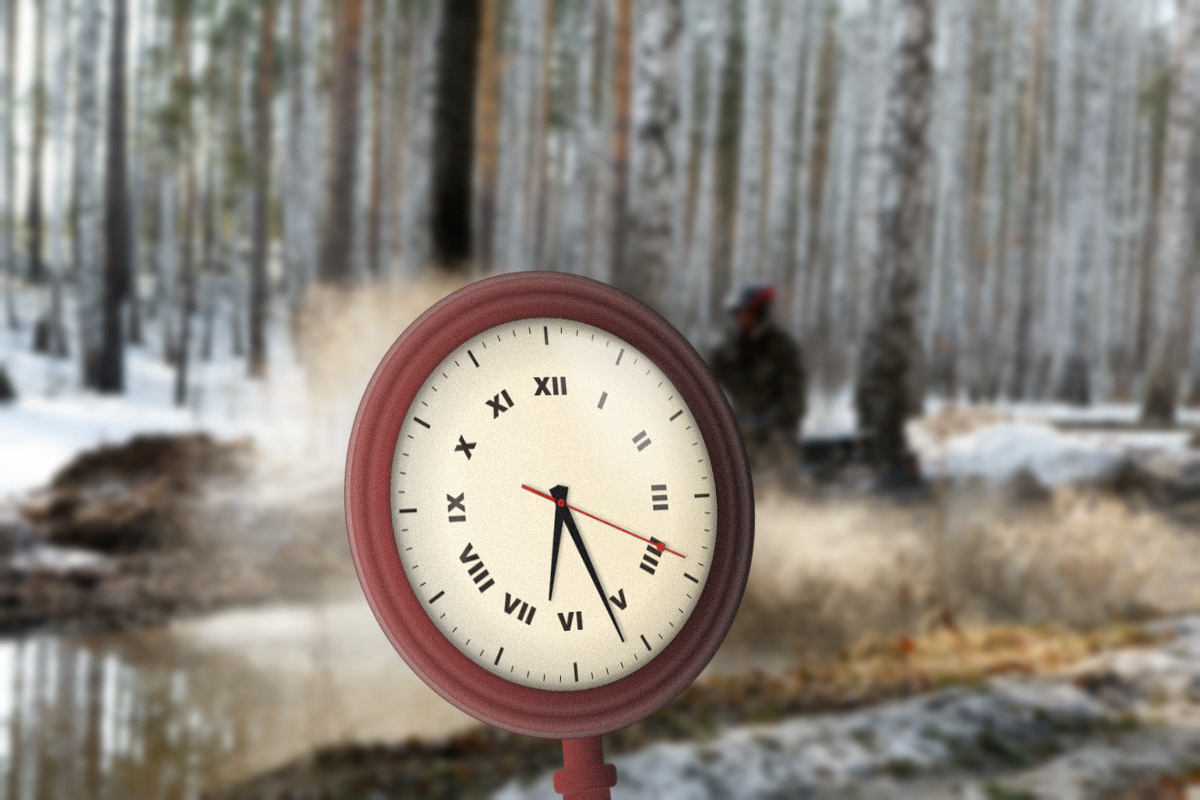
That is 6.26.19
